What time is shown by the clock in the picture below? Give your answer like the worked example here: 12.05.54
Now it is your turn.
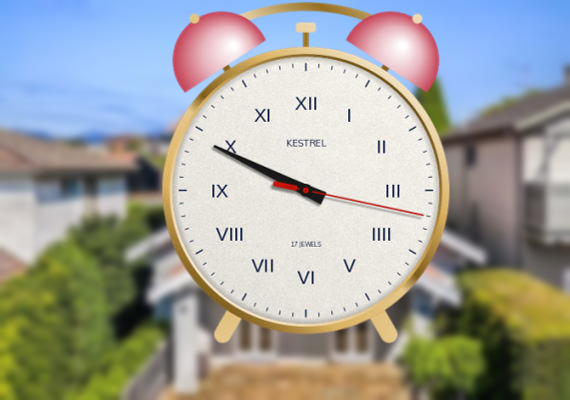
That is 9.49.17
